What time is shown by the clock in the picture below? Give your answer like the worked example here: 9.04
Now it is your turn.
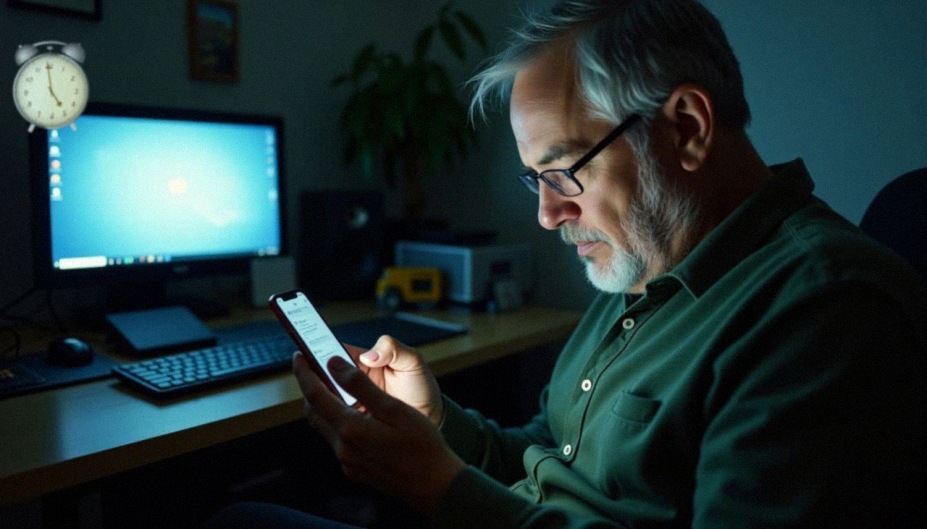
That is 4.59
